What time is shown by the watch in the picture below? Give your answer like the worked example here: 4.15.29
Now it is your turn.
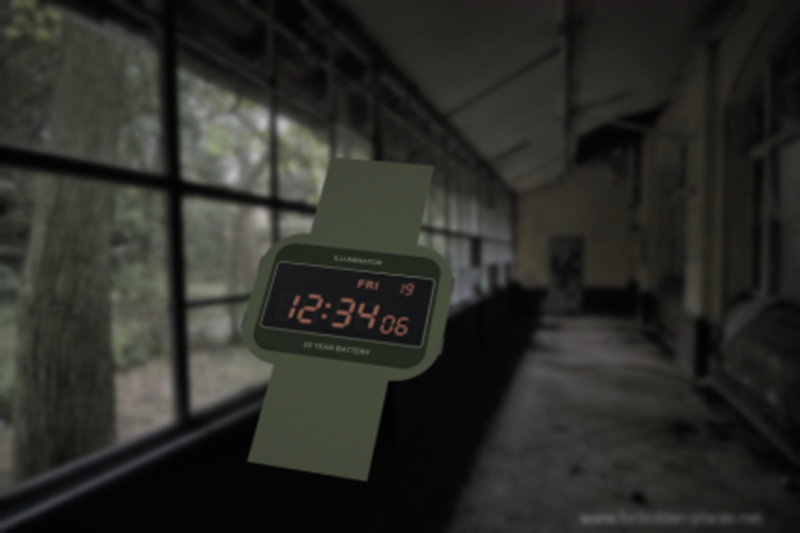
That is 12.34.06
